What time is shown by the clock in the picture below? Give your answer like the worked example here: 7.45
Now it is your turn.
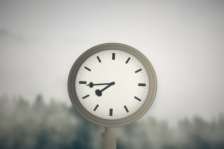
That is 7.44
